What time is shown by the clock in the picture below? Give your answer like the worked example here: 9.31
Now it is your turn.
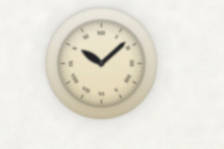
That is 10.08
